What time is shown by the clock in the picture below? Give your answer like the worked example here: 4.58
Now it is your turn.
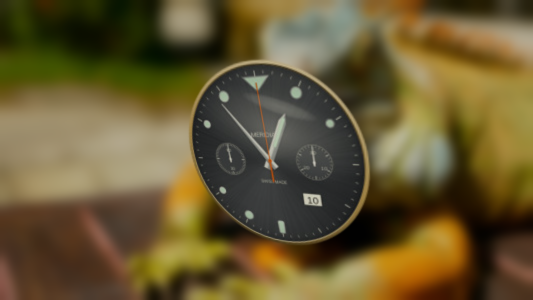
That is 12.54
